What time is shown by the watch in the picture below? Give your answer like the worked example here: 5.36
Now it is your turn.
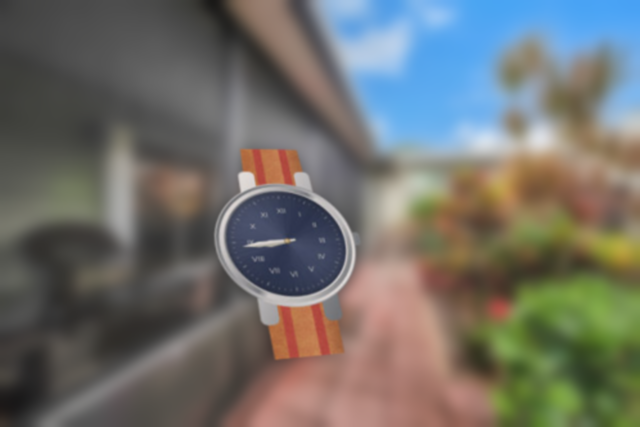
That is 8.44
